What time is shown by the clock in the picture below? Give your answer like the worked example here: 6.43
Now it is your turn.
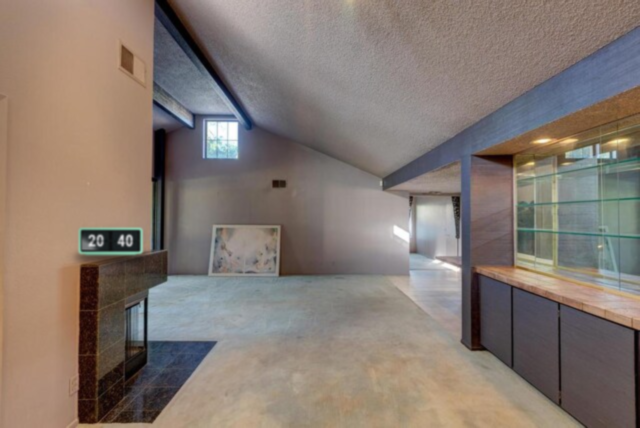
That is 20.40
